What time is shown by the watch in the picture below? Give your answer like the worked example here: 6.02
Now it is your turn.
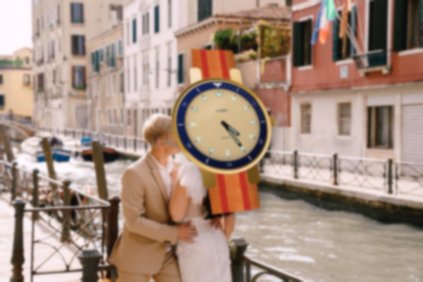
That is 4.25
